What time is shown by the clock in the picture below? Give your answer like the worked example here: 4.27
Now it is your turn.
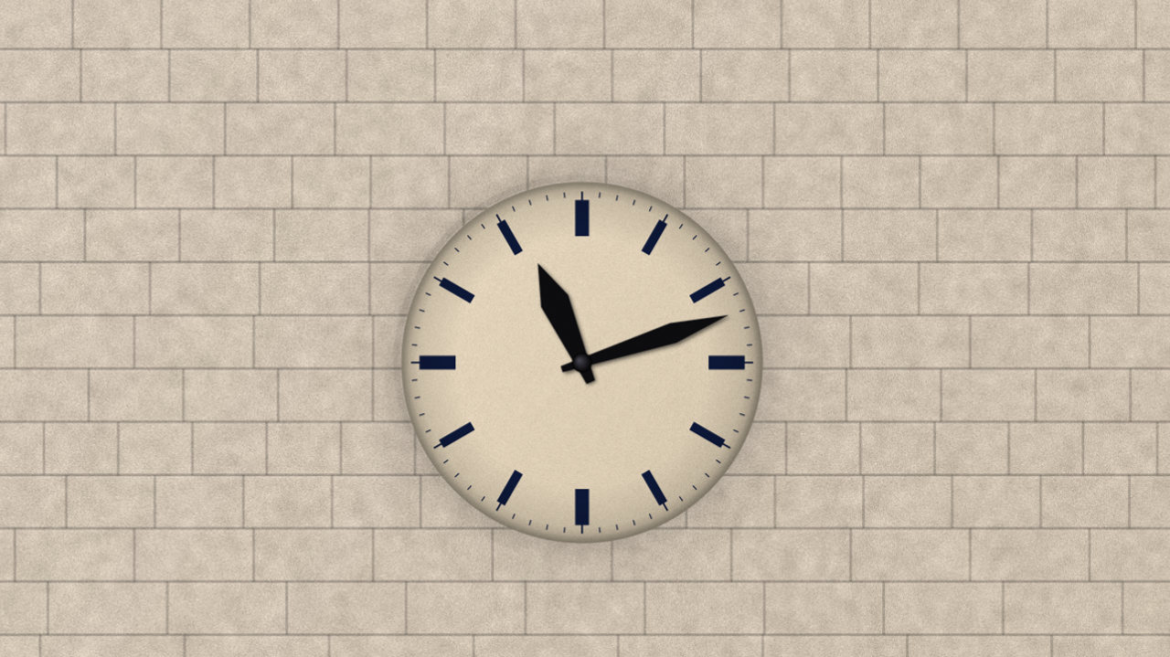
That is 11.12
